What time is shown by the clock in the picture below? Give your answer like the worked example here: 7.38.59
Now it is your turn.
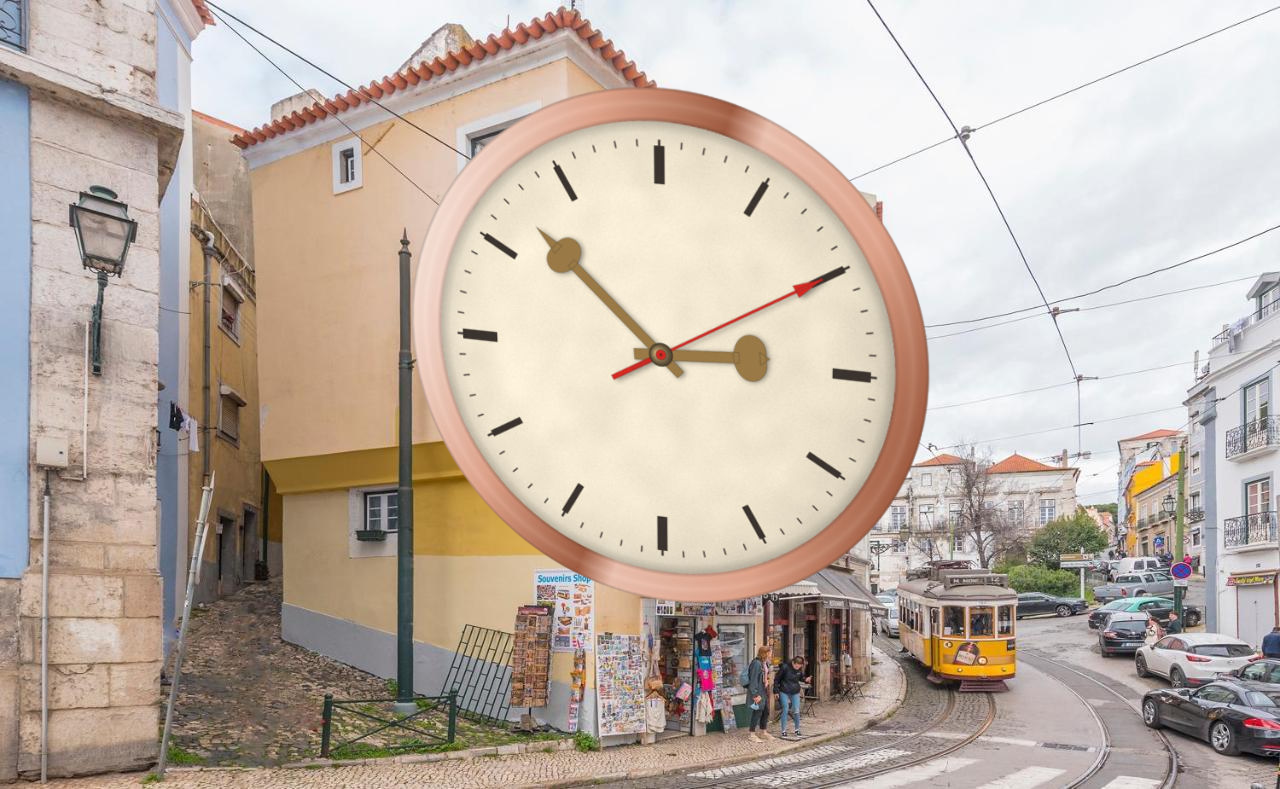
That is 2.52.10
